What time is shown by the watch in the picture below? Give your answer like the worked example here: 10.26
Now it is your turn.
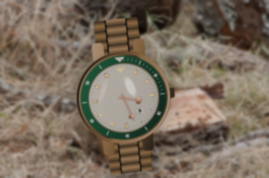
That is 3.27
